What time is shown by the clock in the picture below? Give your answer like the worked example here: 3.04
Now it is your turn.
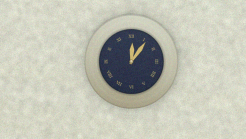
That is 12.06
